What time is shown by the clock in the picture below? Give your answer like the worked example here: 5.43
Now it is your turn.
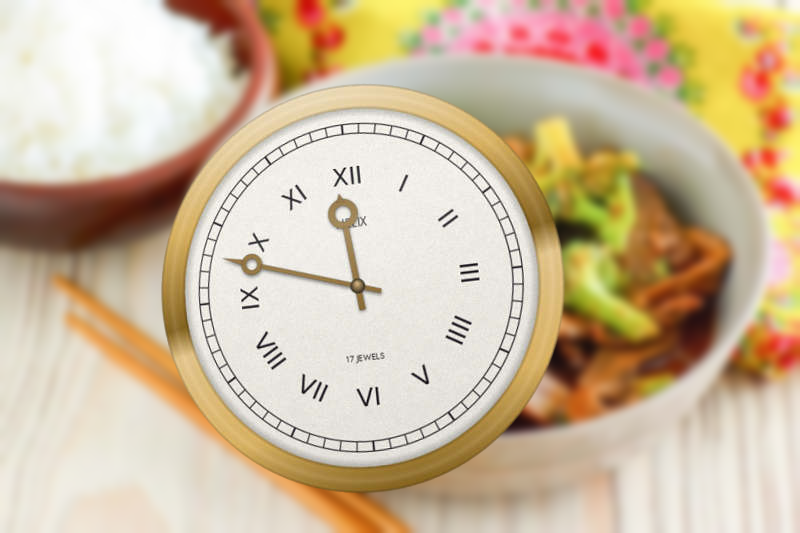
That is 11.48
